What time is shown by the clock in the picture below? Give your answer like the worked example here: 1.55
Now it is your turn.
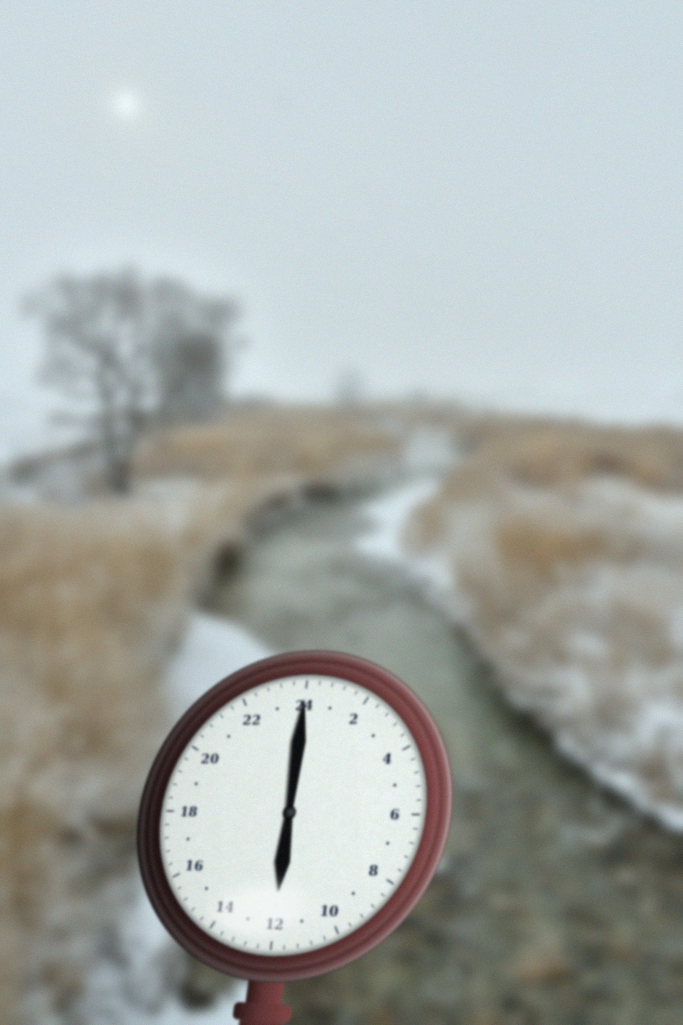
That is 12.00
